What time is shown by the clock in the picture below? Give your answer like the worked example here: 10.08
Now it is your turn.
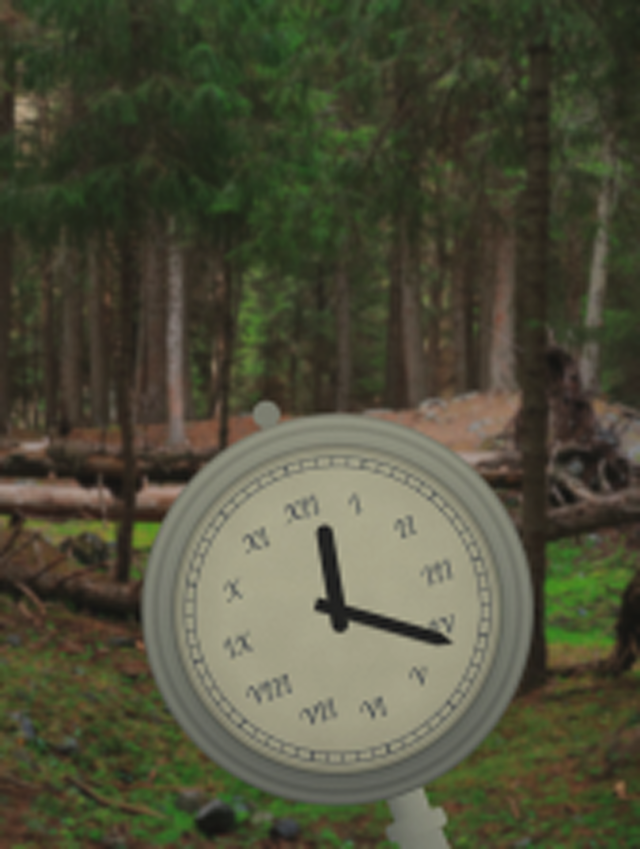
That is 12.21
